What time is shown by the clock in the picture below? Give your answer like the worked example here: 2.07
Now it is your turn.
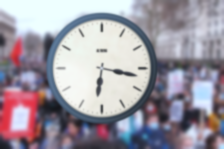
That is 6.17
